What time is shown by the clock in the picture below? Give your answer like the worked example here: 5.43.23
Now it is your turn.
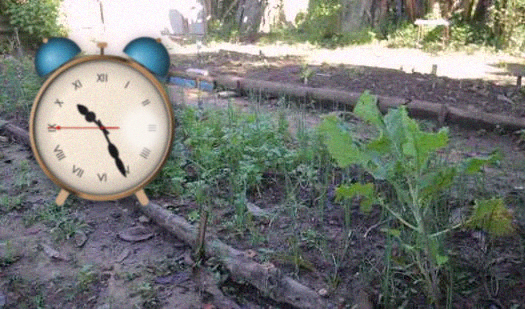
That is 10.25.45
